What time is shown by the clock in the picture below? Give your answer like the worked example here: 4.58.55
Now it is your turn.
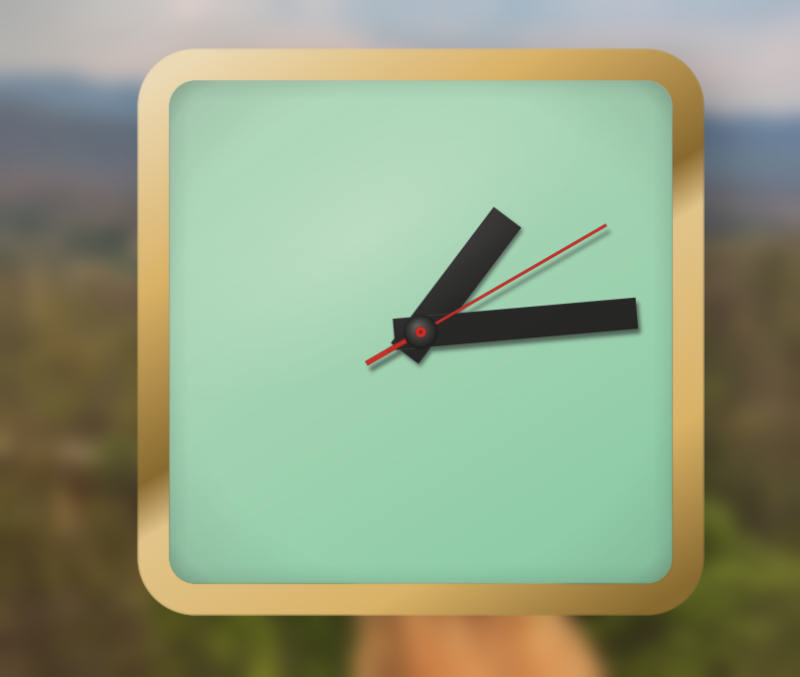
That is 1.14.10
